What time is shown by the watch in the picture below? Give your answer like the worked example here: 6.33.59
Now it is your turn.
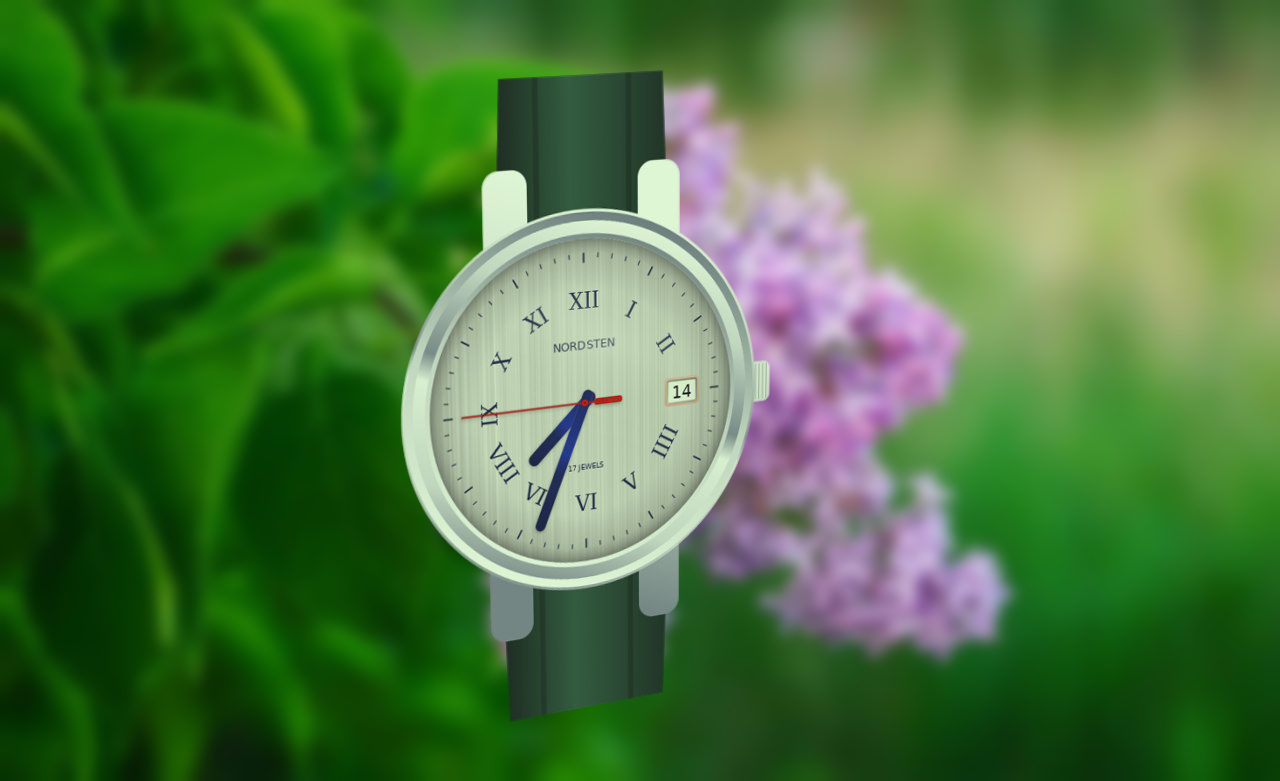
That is 7.33.45
